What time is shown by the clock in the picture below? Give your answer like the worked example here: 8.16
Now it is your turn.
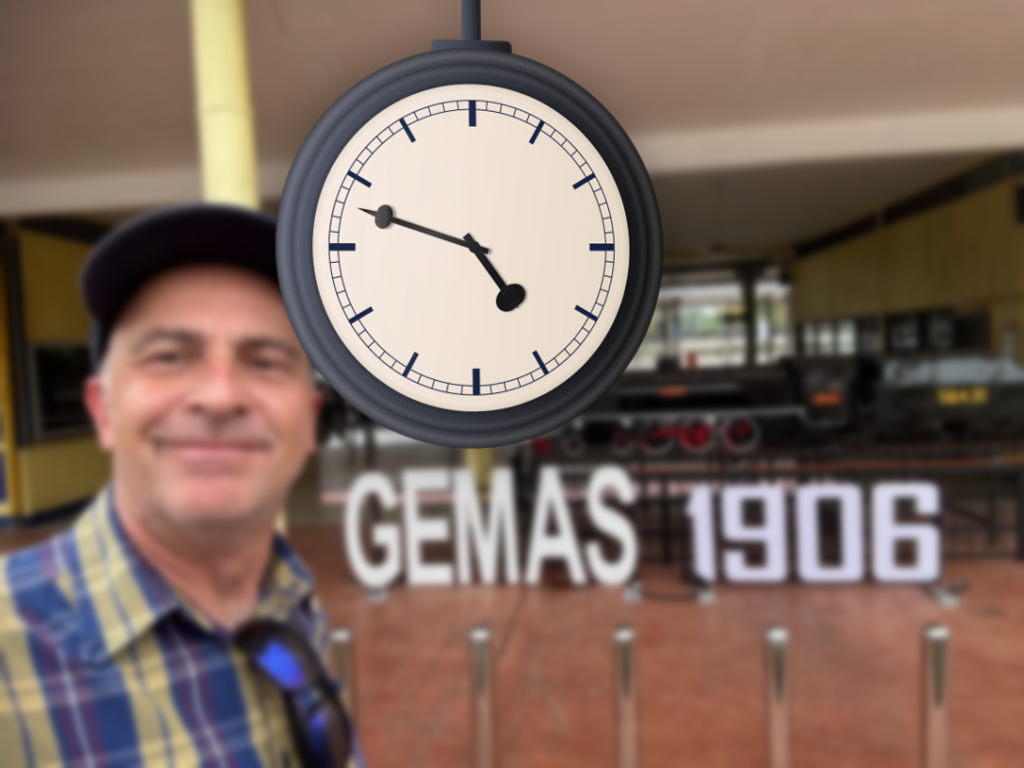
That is 4.48
